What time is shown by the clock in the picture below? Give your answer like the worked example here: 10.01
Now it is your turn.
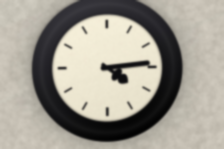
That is 4.14
